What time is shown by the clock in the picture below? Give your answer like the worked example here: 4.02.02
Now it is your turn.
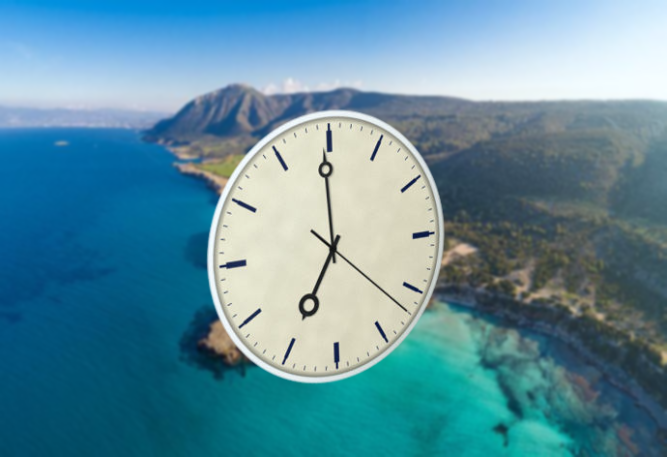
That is 6.59.22
